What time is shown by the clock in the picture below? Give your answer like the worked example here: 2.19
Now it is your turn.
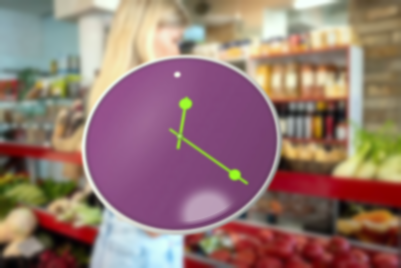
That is 12.22
